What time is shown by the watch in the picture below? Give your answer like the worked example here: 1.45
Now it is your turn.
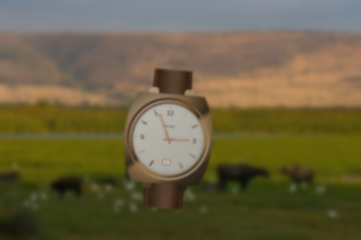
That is 2.56
